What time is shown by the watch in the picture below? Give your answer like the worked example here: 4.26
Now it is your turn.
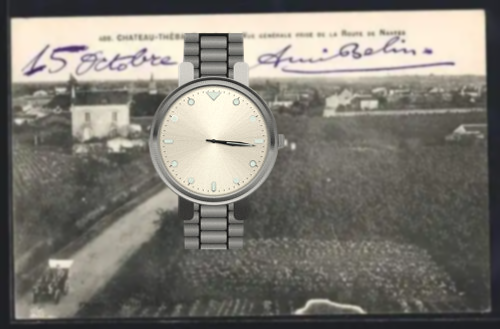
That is 3.16
